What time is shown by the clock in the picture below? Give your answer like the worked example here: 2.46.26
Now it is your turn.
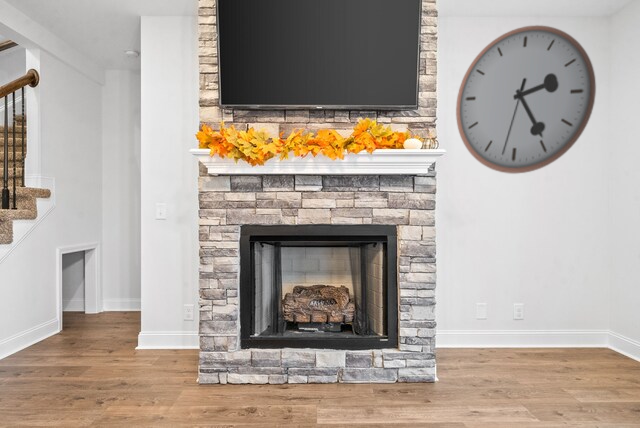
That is 2.24.32
